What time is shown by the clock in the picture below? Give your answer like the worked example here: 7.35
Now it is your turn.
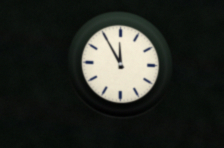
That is 11.55
